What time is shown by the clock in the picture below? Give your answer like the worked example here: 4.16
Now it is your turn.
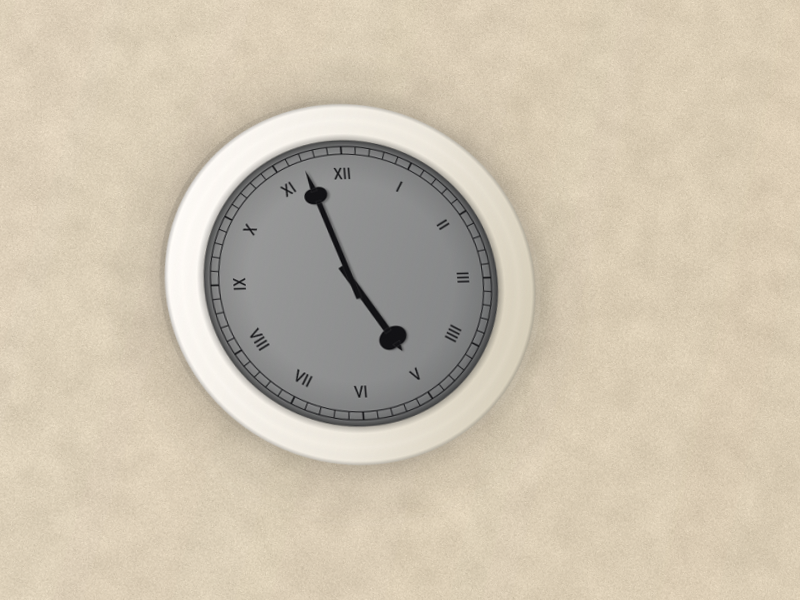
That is 4.57
